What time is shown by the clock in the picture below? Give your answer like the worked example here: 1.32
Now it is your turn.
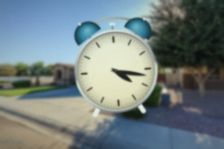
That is 4.17
